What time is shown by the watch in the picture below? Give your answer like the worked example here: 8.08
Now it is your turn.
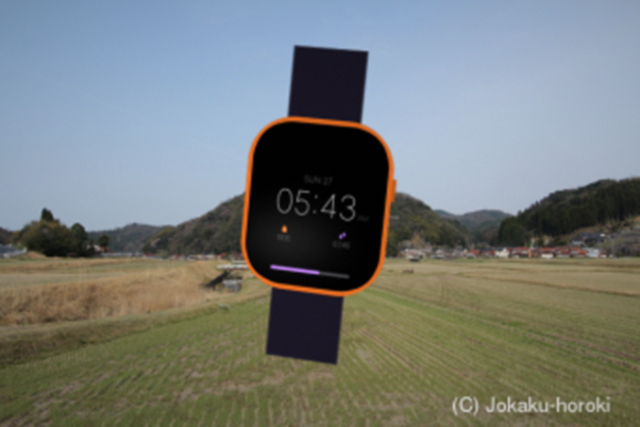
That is 5.43
